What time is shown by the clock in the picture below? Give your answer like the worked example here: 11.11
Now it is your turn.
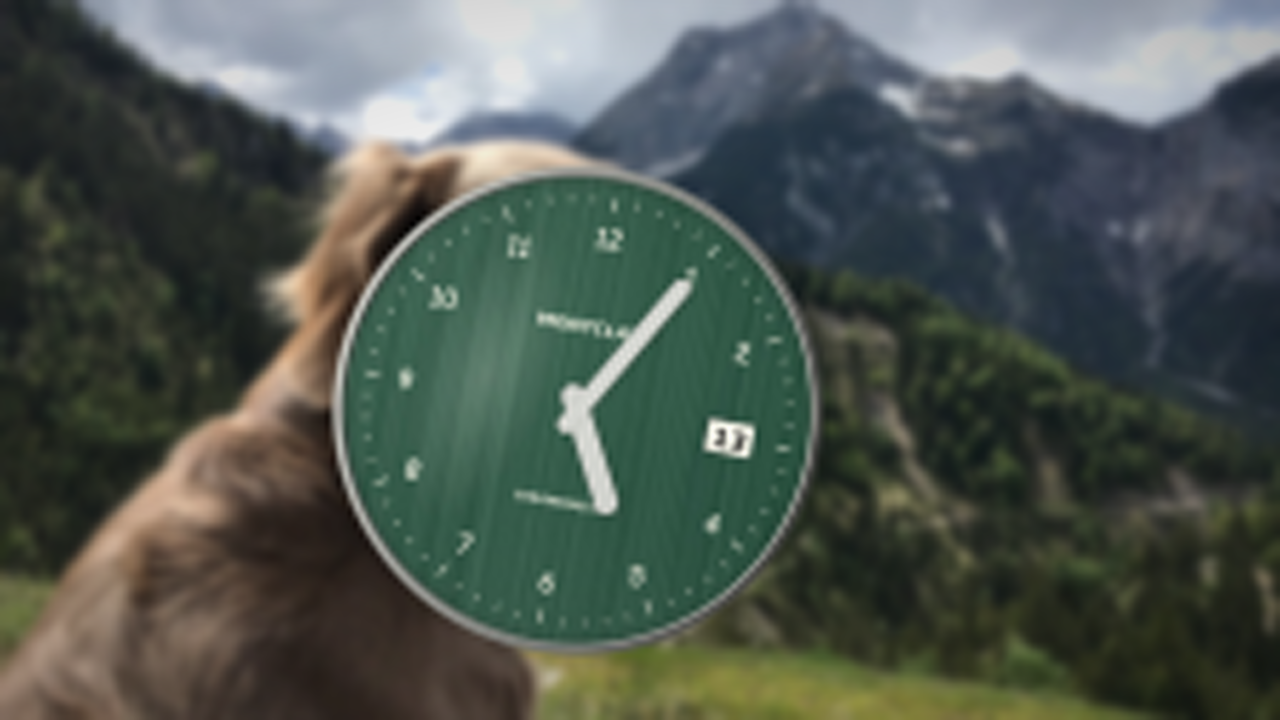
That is 5.05
